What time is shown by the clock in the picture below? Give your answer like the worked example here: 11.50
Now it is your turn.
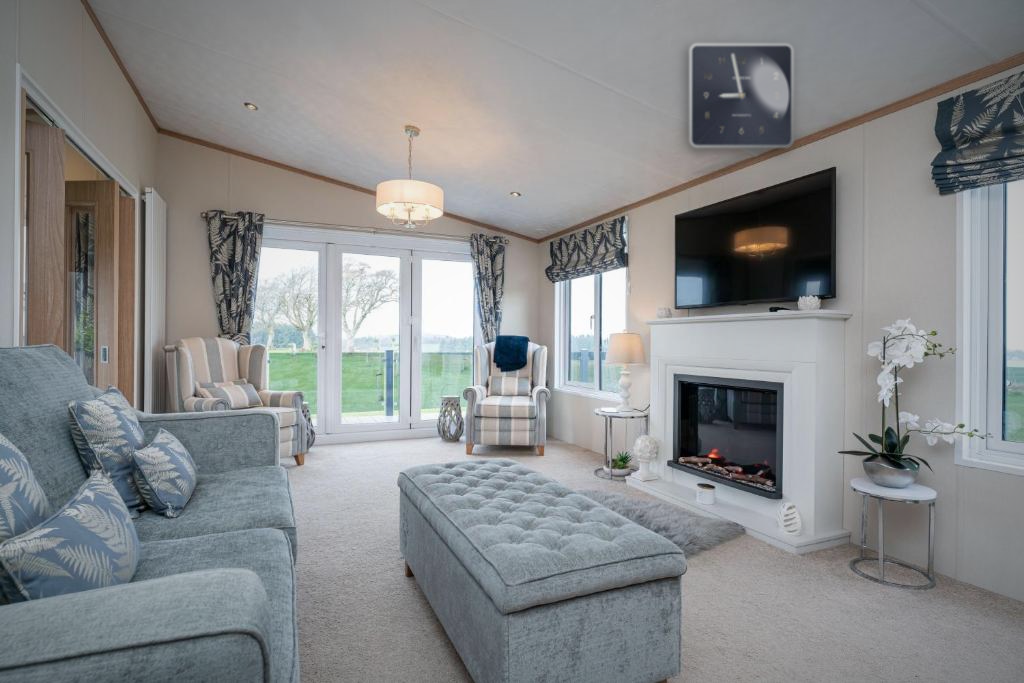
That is 8.58
